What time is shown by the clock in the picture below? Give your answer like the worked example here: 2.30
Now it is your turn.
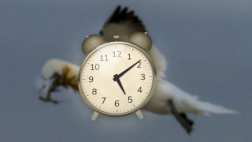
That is 5.09
